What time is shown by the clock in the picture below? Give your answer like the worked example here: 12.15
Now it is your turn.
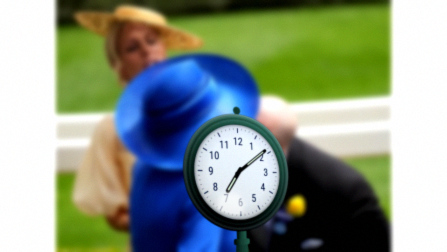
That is 7.09
